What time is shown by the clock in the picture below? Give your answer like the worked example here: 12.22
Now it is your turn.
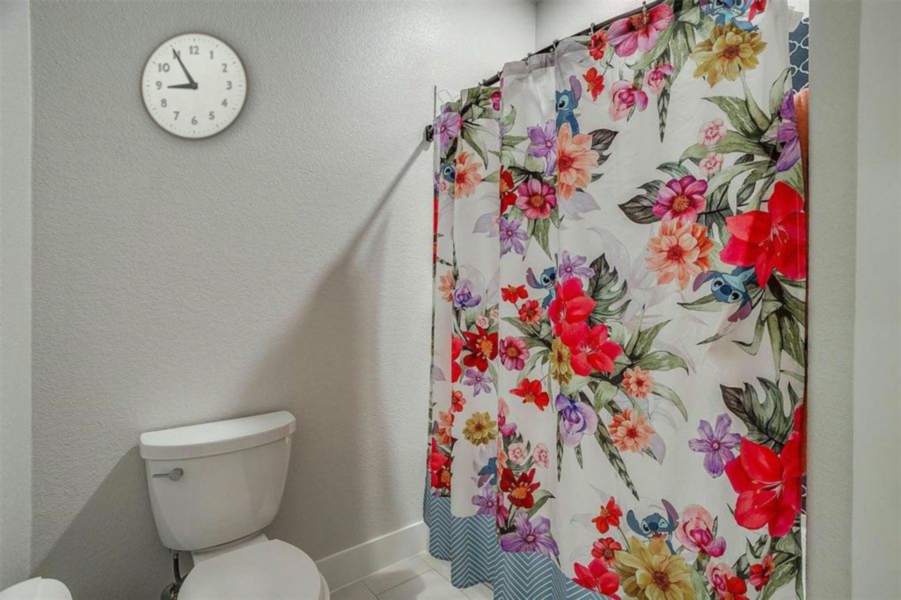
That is 8.55
